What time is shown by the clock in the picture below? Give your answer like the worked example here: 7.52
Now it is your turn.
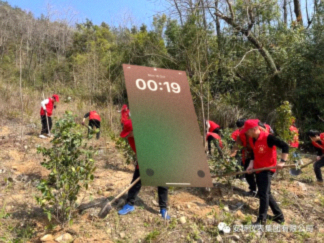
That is 0.19
